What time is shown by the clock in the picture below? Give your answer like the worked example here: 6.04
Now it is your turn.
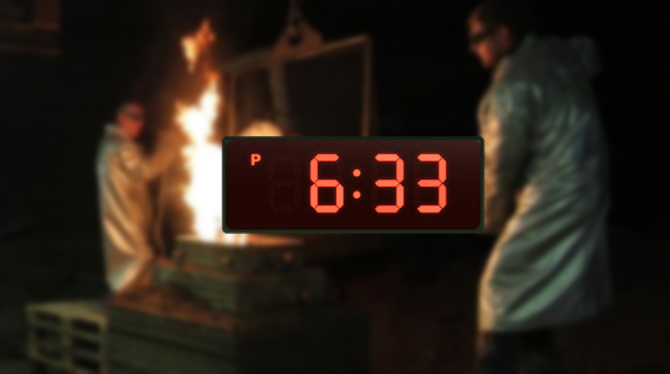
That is 6.33
